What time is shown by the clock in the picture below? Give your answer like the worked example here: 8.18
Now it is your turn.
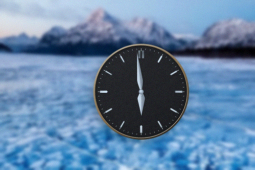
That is 5.59
